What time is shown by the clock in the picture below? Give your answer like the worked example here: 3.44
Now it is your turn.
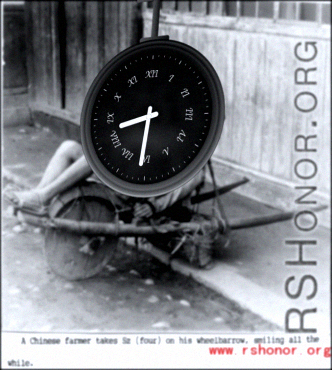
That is 8.31
